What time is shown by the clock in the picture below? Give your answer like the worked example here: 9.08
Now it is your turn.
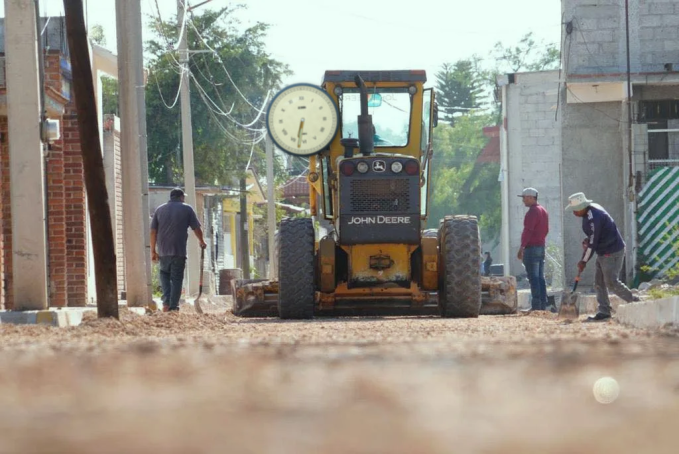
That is 6.32
